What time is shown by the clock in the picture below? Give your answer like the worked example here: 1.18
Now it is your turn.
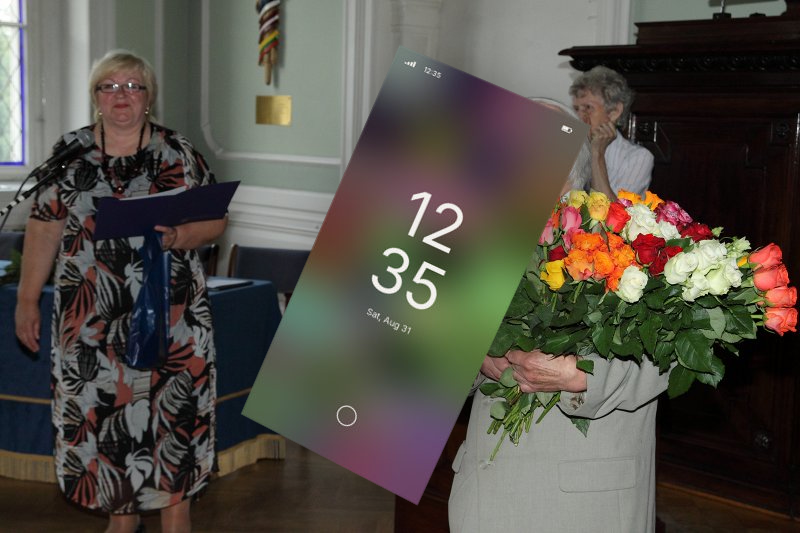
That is 12.35
